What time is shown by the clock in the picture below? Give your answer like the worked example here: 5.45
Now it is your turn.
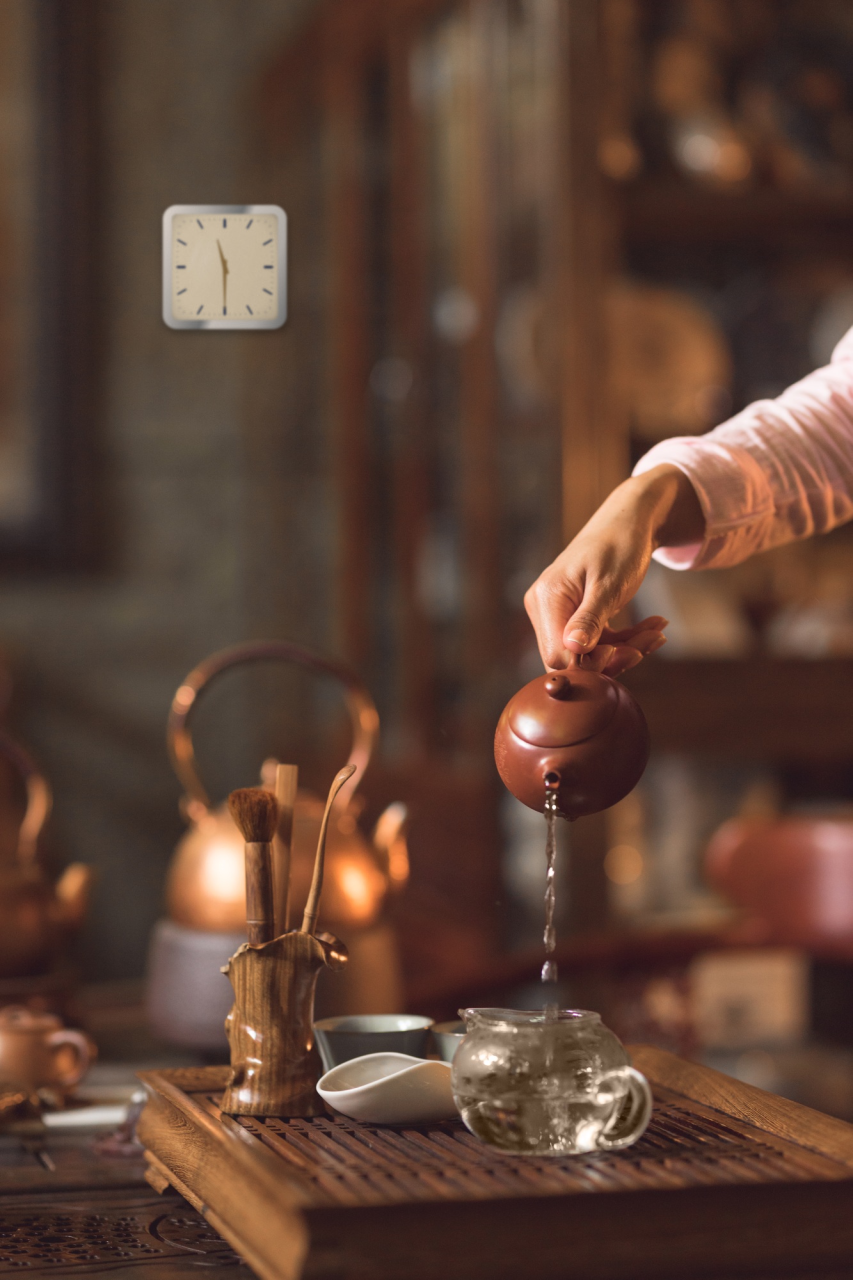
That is 11.30
